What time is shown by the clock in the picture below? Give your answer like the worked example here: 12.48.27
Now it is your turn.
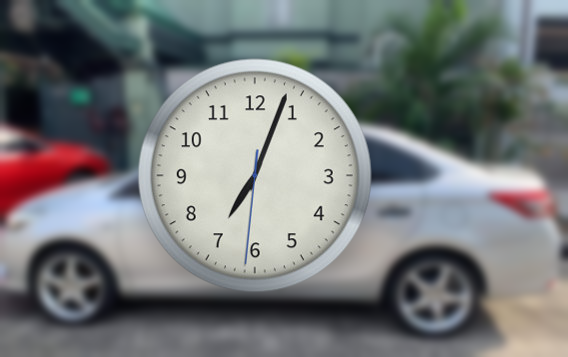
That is 7.03.31
